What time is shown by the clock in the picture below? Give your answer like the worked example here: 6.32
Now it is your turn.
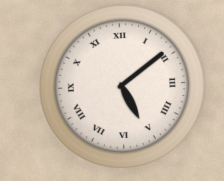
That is 5.09
